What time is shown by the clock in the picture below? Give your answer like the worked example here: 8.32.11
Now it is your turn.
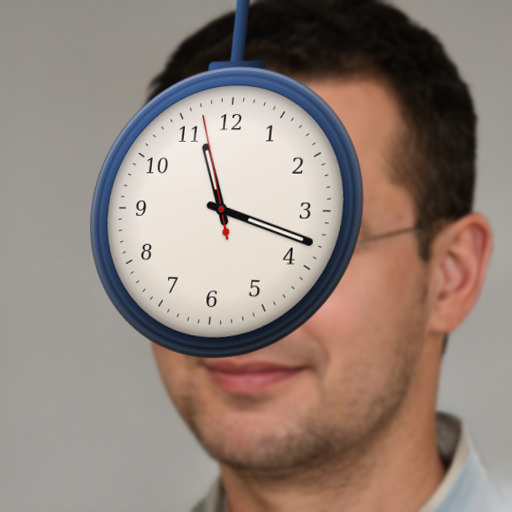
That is 11.17.57
